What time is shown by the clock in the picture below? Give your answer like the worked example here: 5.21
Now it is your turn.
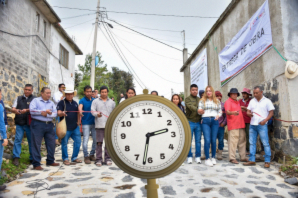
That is 2.32
